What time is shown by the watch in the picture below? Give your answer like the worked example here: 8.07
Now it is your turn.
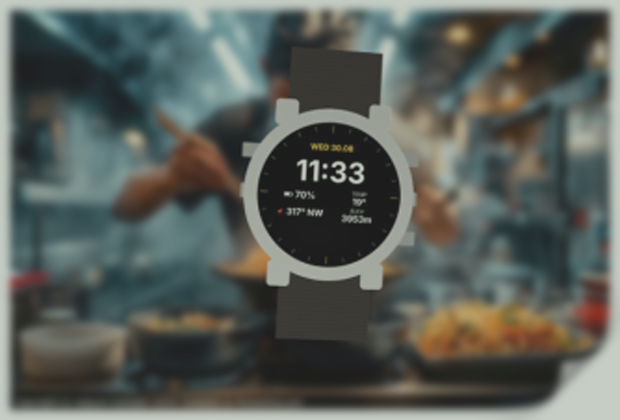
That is 11.33
